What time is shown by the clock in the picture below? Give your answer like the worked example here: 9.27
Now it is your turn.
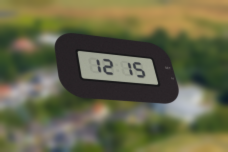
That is 12.15
